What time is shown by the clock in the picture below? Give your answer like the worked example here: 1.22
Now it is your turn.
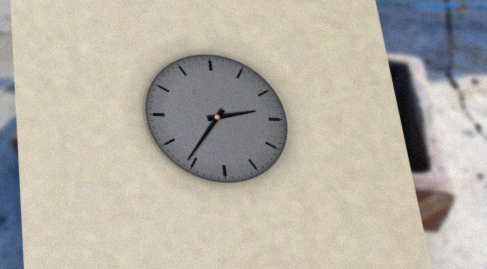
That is 2.36
